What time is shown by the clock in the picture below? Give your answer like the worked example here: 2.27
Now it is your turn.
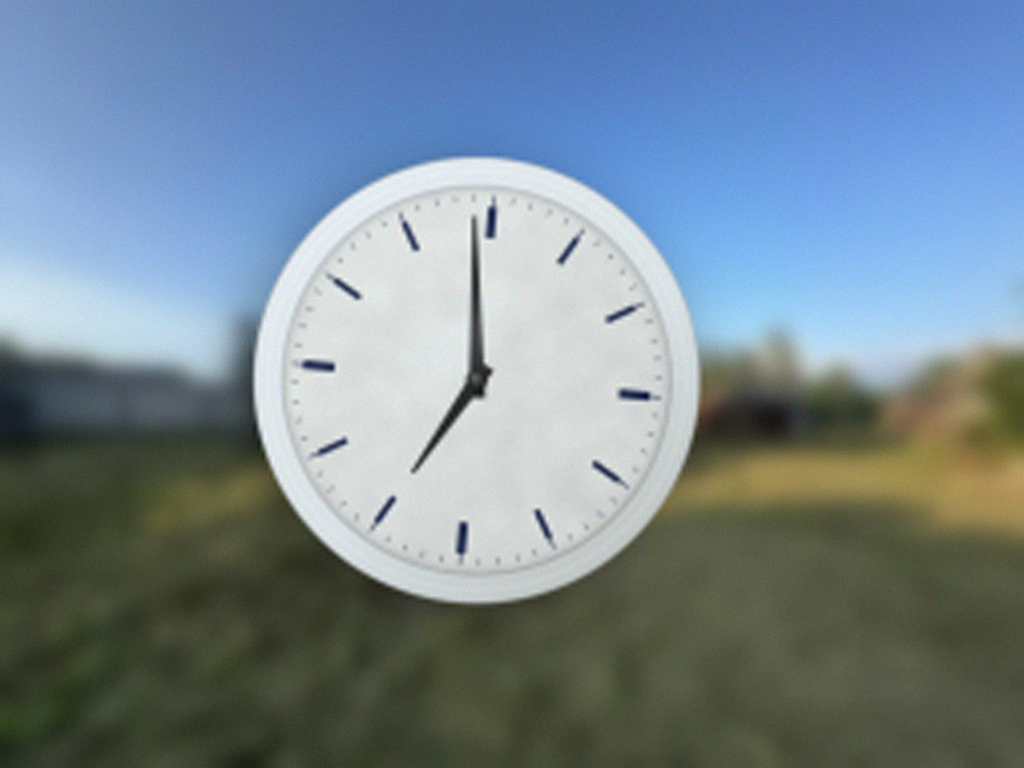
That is 6.59
